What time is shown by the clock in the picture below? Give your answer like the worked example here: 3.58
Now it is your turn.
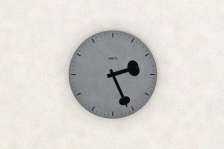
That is 2.26
